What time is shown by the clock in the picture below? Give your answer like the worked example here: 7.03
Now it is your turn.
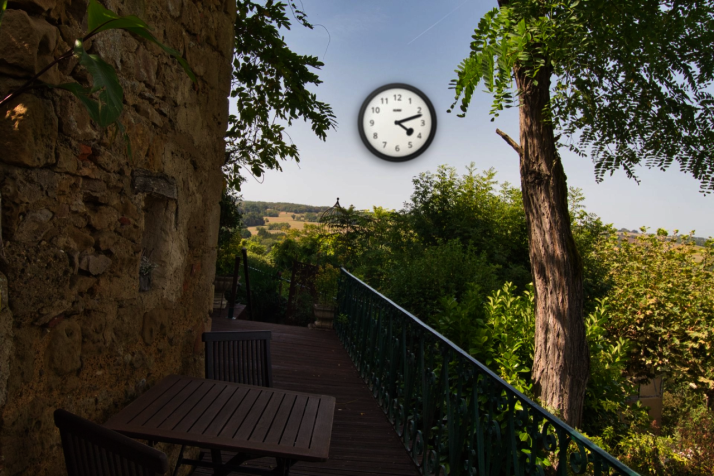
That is 4.12
